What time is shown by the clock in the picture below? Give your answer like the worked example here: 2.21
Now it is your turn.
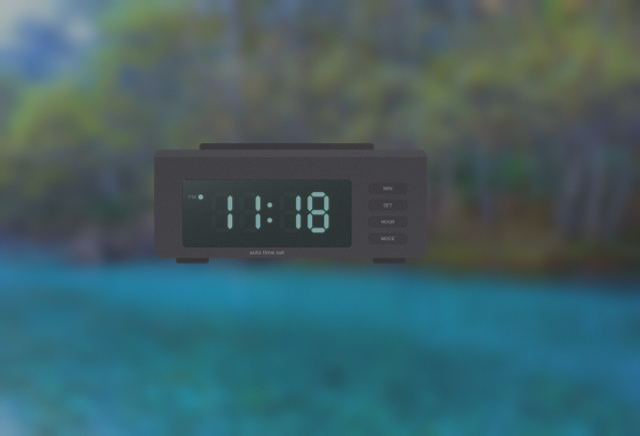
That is 11.18
